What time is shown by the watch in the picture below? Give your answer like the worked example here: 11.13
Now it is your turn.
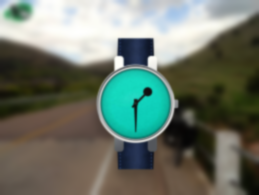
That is 1.30
